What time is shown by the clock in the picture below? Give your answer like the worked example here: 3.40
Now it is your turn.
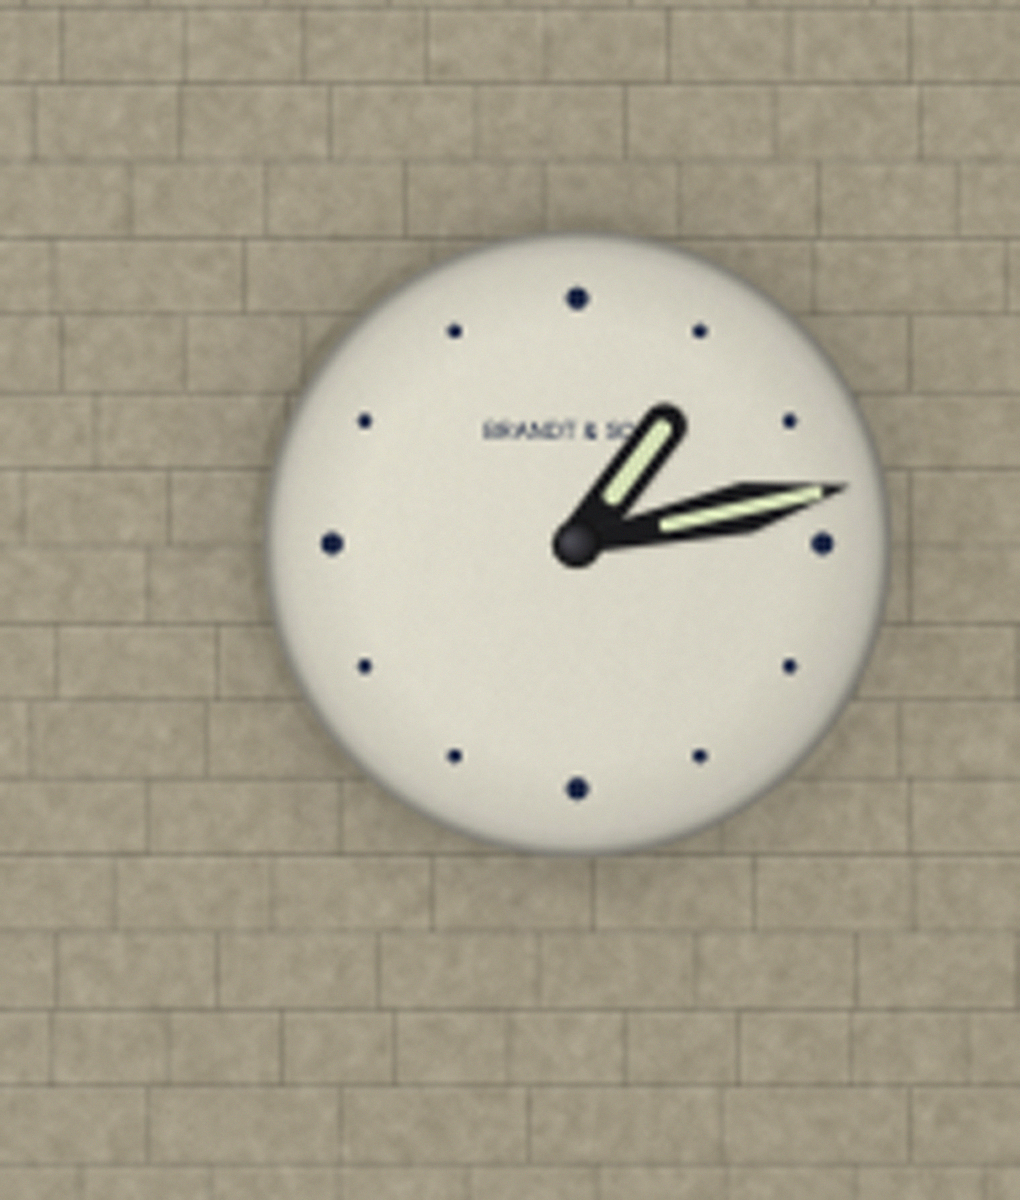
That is 1.13
